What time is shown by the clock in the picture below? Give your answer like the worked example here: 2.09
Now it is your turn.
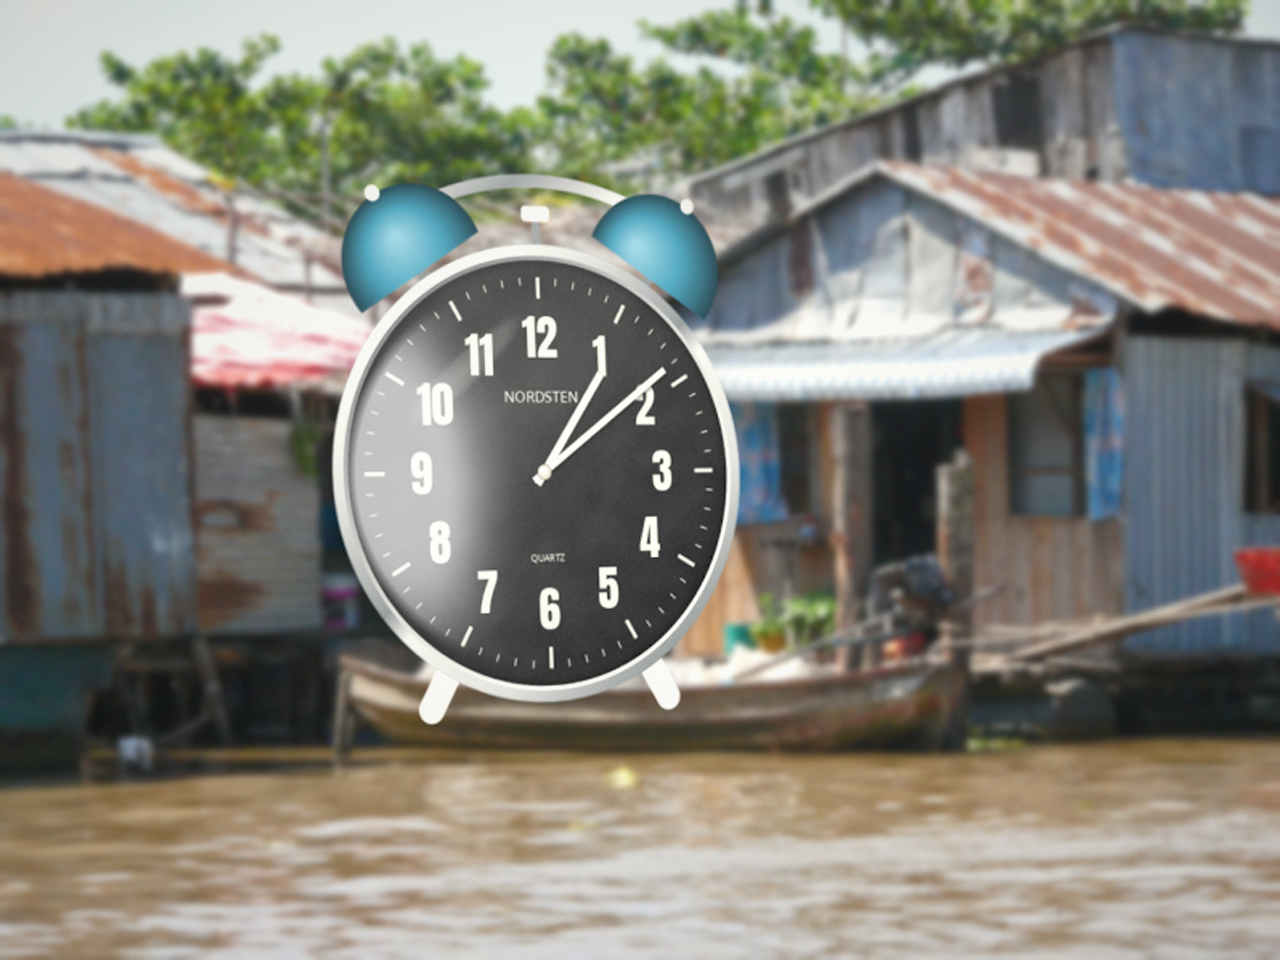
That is 1.09
